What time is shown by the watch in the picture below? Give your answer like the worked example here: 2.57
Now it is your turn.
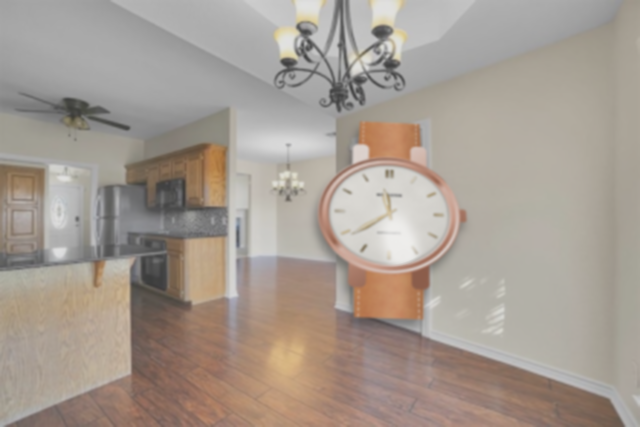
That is 11.39
